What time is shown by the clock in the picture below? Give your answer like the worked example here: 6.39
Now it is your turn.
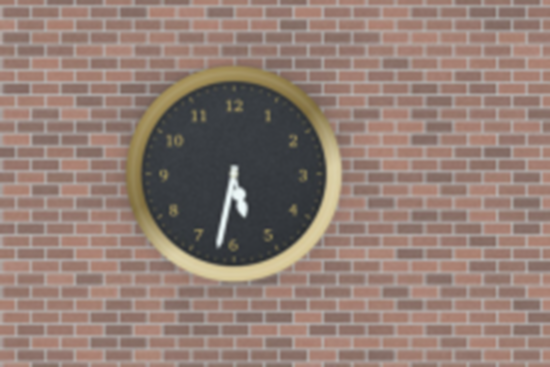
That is 5.32
